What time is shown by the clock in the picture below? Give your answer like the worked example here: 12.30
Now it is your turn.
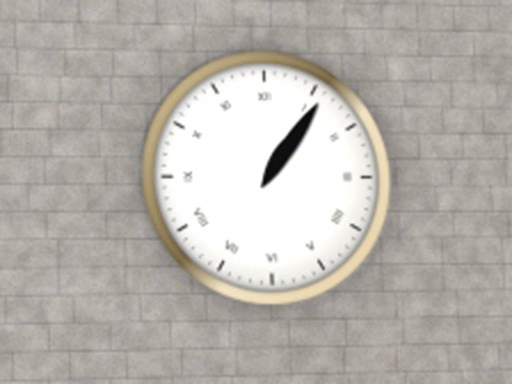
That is 1.06
